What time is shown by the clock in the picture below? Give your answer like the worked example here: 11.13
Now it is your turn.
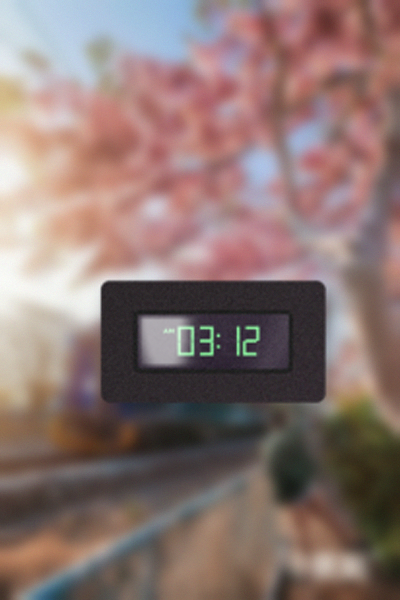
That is 3.12
